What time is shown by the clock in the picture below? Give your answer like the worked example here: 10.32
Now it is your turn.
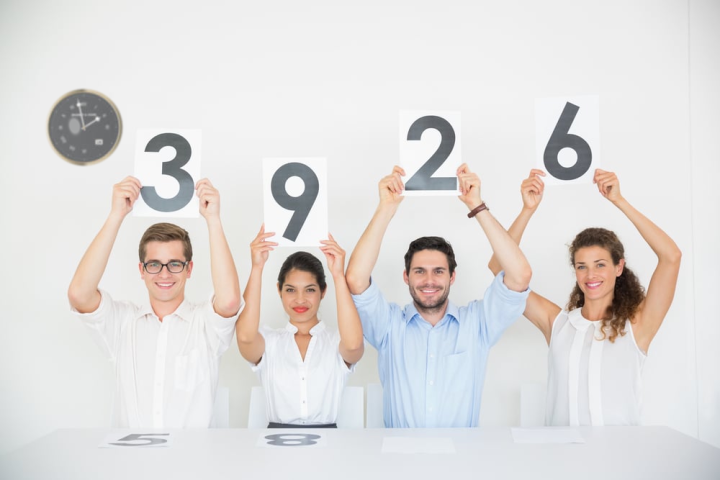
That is 1.58
